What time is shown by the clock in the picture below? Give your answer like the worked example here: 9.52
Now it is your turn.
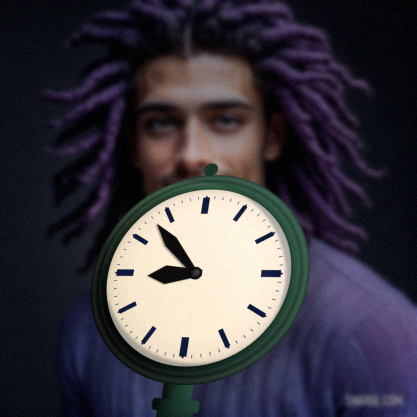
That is 8.53
